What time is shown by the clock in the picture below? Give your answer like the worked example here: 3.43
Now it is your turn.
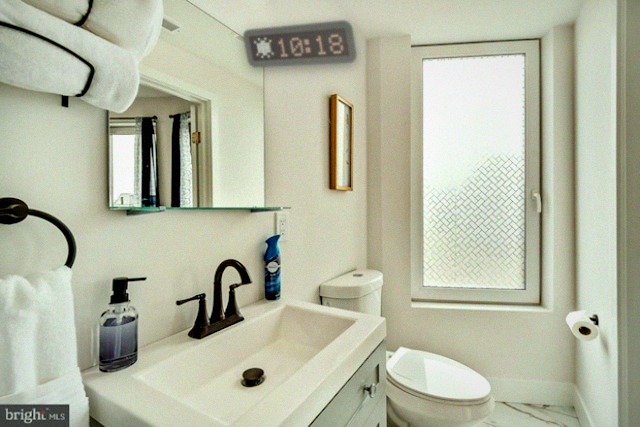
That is 10.18
